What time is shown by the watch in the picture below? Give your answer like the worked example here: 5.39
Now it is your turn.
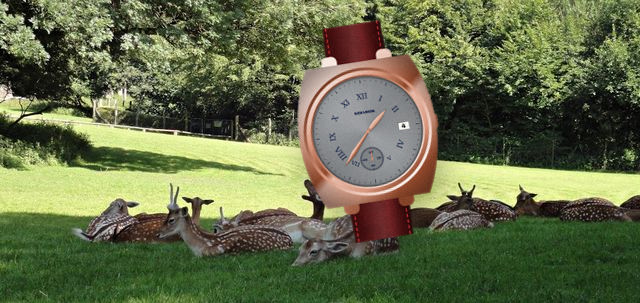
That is 1.37
